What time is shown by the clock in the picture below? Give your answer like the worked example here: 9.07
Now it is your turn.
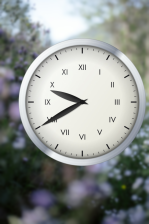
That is 9.40
